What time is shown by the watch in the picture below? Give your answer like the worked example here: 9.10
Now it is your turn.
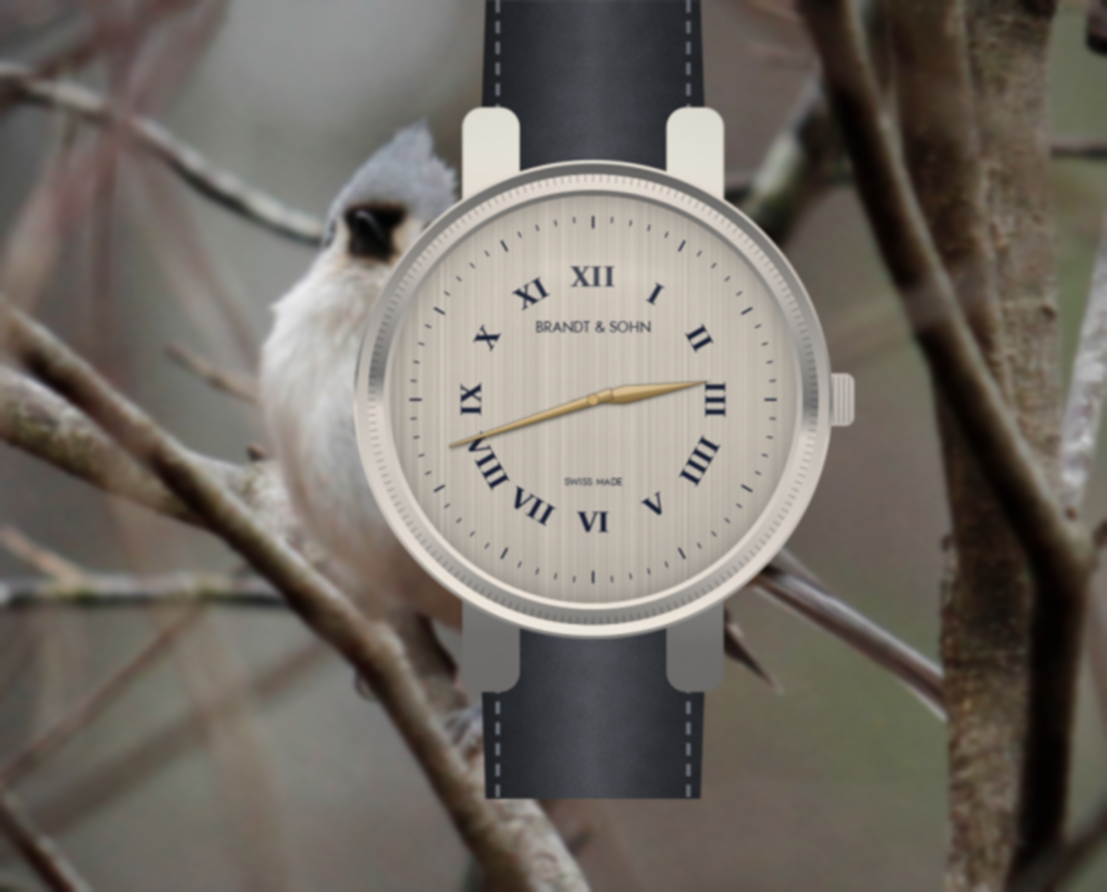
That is 2.42
